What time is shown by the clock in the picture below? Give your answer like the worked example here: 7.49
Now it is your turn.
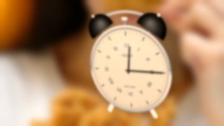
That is 12.15
